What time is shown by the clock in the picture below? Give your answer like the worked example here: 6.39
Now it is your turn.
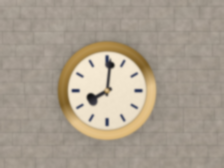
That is 8.01
